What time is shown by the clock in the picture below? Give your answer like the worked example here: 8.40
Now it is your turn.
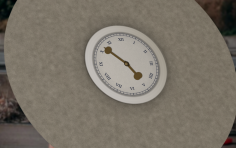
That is 4.52
